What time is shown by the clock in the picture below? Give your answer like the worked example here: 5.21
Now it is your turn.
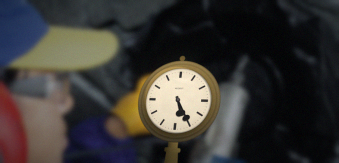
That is 5.25
